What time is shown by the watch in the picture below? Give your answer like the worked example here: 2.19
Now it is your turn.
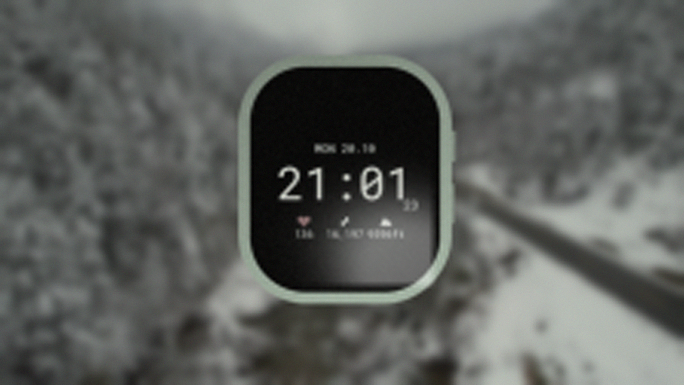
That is 21.01
